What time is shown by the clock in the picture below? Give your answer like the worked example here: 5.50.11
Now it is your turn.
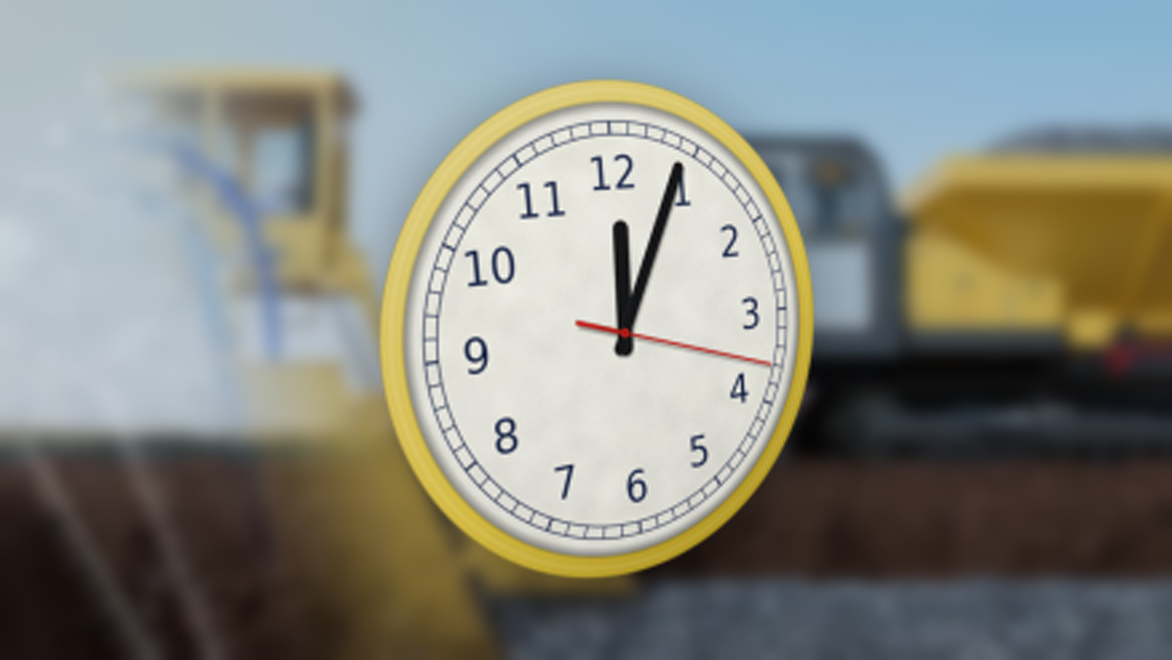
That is 12.04.18
